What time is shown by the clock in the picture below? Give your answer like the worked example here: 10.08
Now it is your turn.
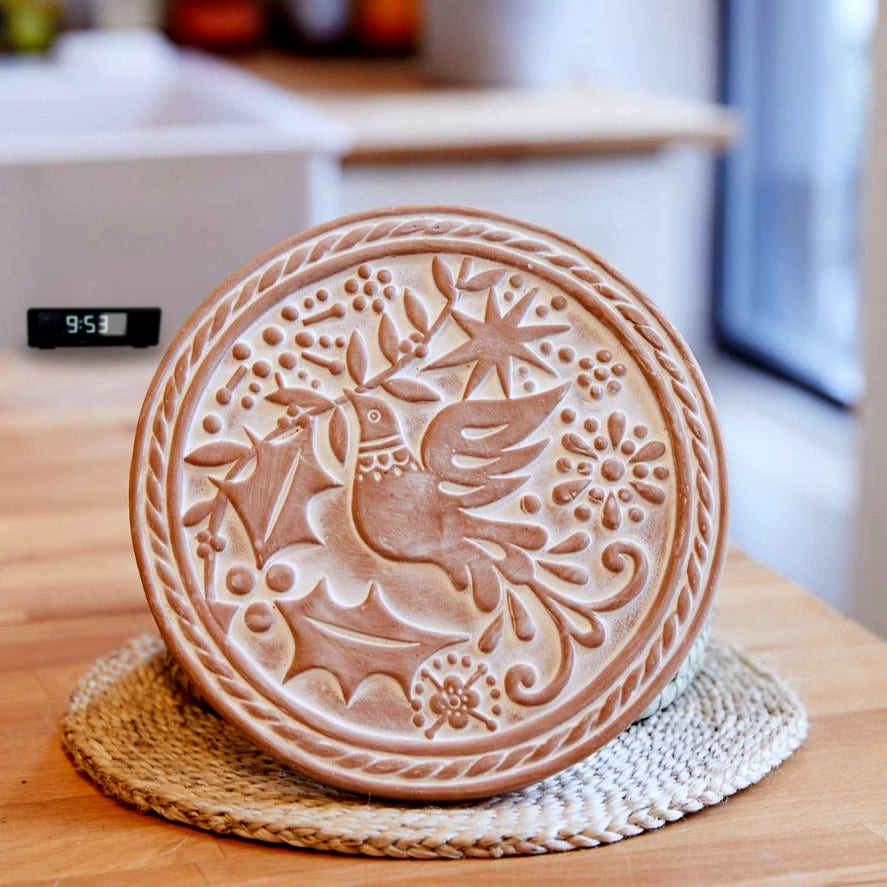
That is 9.53
